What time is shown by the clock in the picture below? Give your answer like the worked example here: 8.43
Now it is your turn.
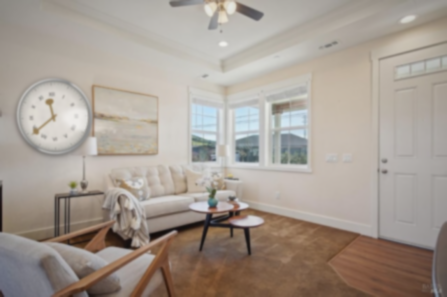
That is 11.39
